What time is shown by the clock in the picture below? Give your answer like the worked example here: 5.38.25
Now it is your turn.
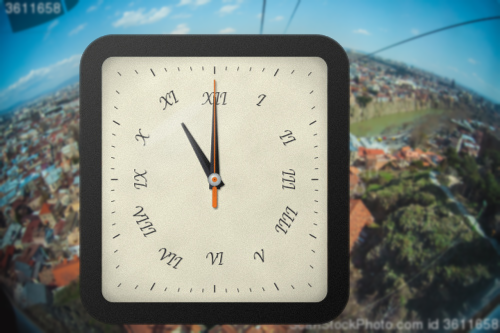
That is 11.00.00
